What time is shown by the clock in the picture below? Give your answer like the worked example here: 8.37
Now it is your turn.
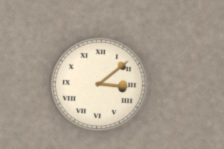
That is 3.08
